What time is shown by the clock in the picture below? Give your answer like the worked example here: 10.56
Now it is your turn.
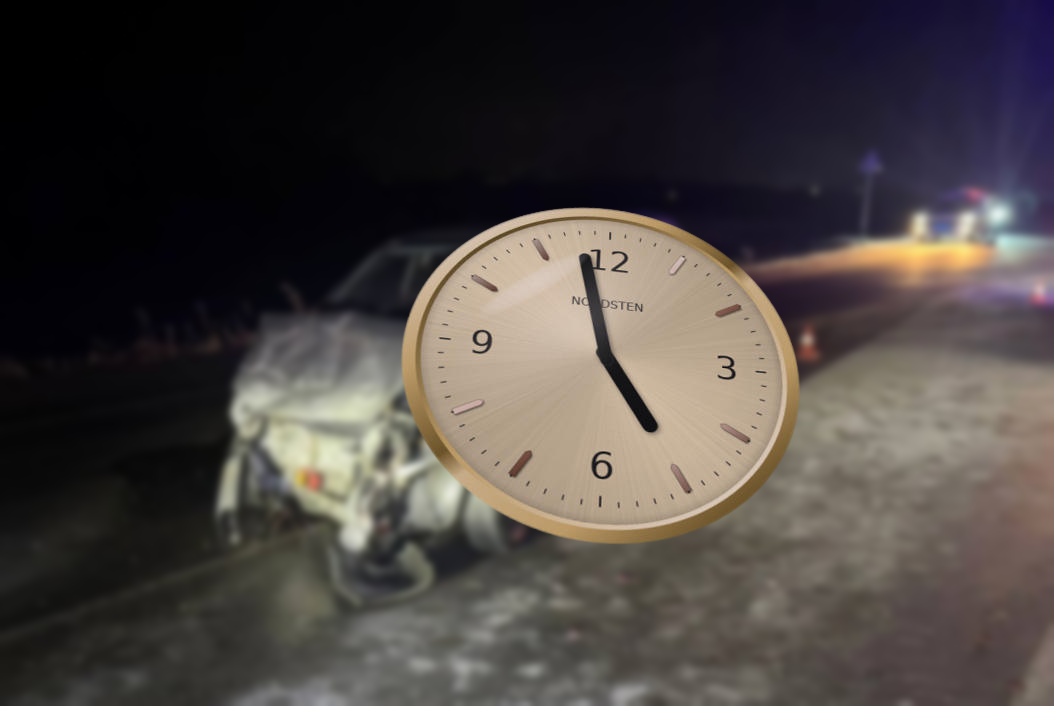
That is 4.58
